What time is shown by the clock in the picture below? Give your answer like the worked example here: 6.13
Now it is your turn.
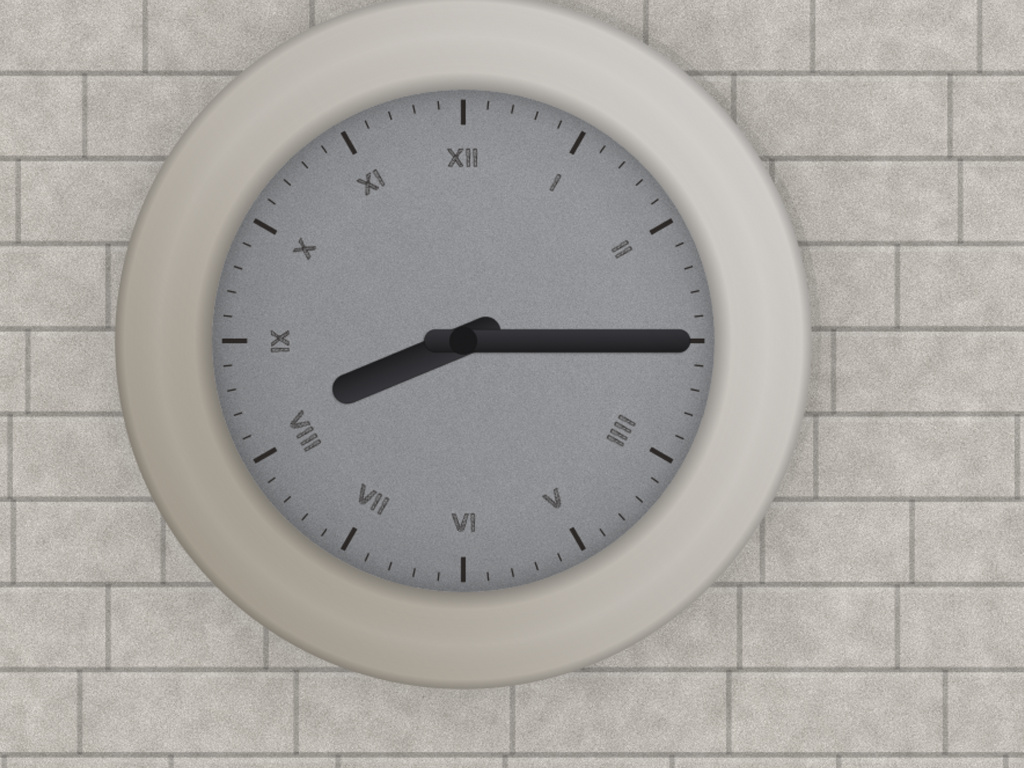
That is 8.15
